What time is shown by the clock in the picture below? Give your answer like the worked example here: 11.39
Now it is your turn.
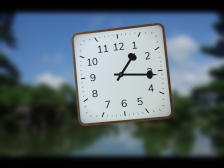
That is 1.16
